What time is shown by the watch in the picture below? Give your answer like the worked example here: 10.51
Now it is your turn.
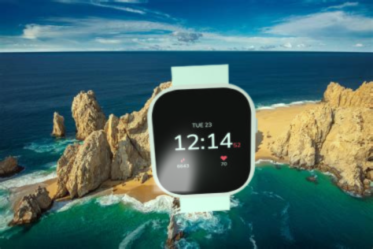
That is 12.14
